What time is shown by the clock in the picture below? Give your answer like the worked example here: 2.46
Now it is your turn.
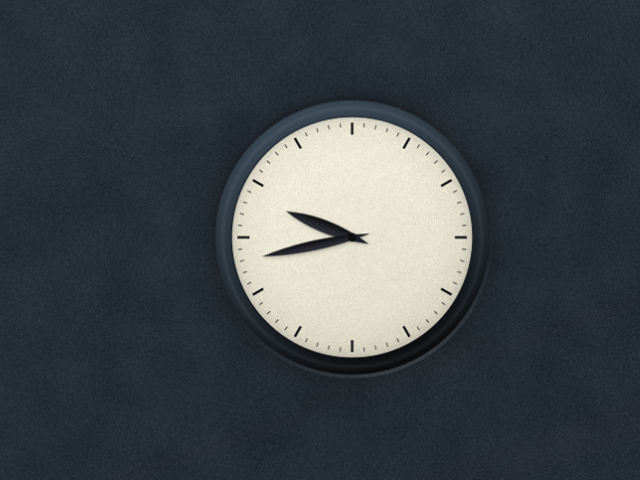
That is 9.43
